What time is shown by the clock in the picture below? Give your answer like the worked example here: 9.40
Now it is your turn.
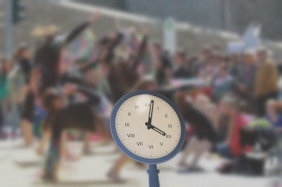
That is 4.02
